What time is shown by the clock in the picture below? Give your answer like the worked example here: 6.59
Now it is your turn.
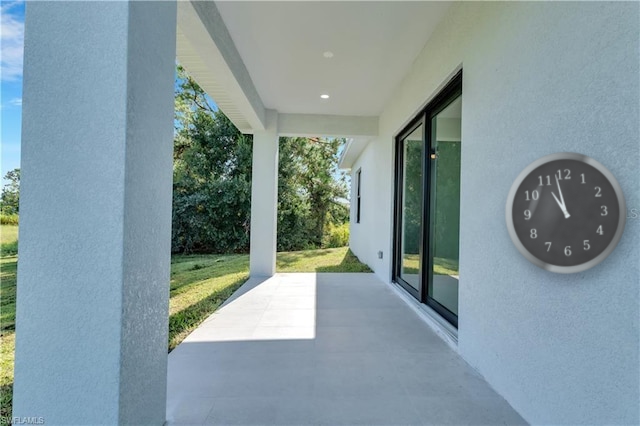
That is 10.58
